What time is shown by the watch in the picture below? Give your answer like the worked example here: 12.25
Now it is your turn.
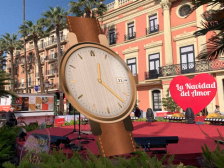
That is 12.23
